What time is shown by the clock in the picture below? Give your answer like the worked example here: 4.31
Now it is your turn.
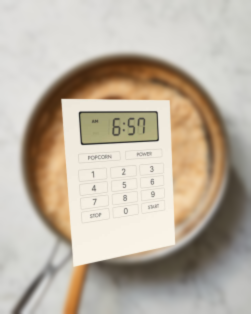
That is 6.57
